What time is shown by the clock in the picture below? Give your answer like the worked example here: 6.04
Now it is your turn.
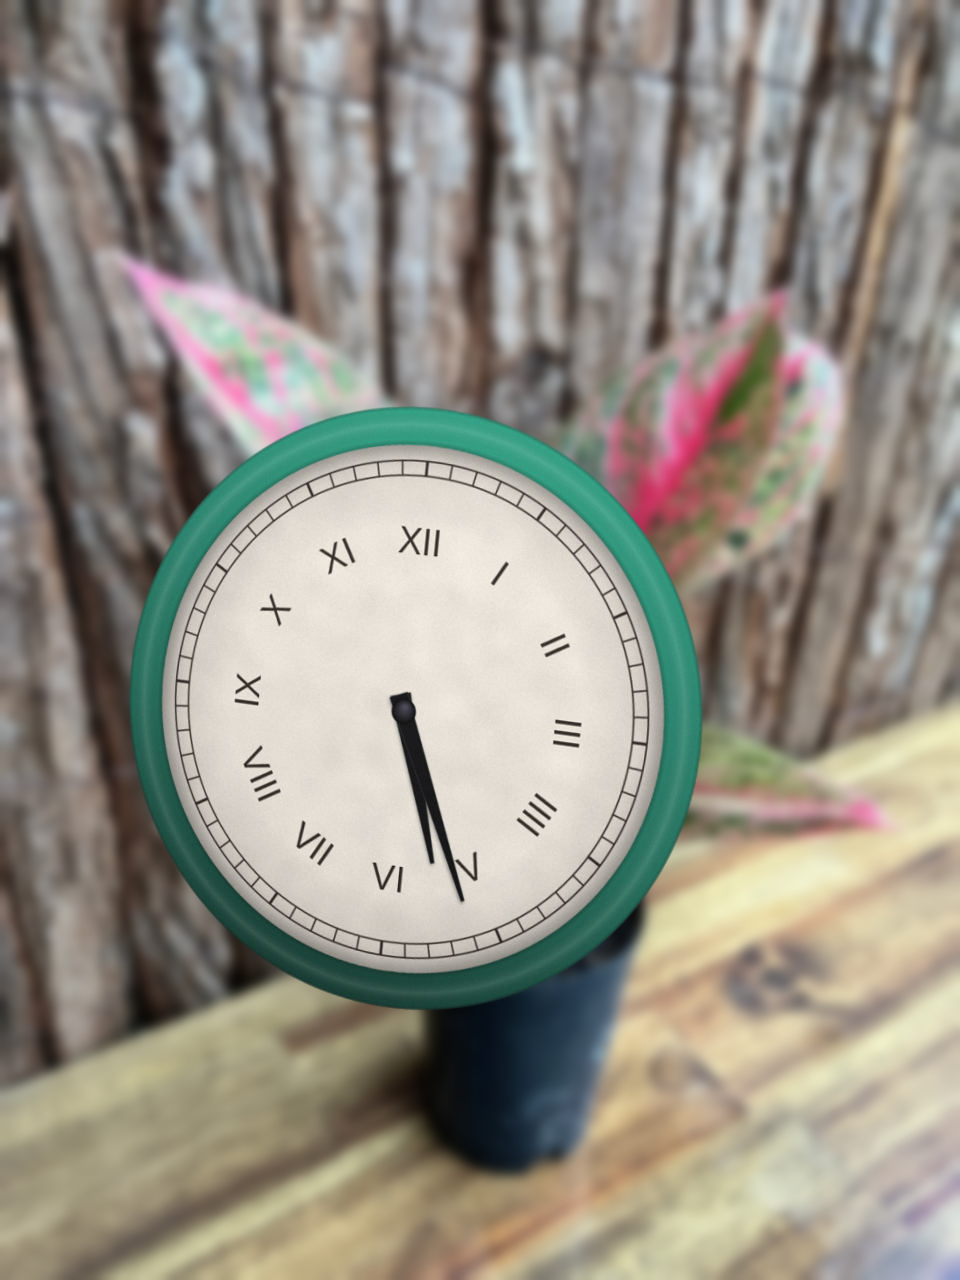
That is 5.26
